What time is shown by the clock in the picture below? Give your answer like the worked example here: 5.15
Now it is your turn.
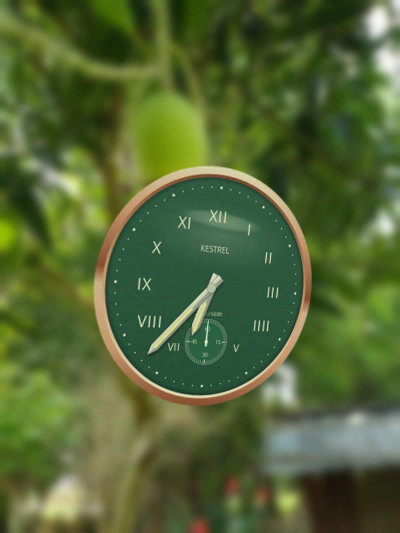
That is 6.37
